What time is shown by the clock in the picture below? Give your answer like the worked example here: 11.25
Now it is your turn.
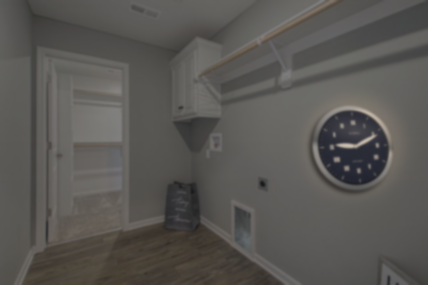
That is 9.11
